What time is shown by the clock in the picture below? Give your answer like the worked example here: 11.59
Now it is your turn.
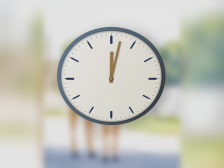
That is 12.02
